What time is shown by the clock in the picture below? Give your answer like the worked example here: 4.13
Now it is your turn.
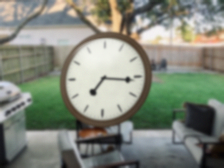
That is 7.16
